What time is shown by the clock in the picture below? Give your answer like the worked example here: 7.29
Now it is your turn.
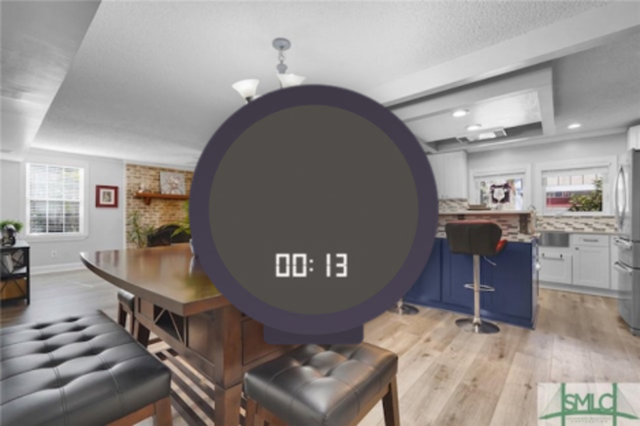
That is 0.13
